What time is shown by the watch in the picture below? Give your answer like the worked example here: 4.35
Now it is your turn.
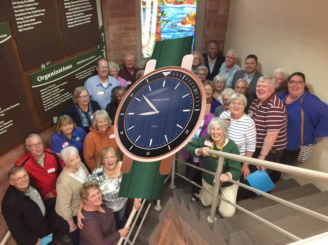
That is 8.52
